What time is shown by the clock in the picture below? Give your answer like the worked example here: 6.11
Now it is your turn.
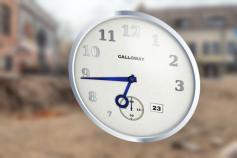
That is 6.44
